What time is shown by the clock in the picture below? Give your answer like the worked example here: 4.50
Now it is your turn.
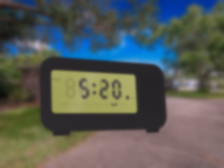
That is 5.20
